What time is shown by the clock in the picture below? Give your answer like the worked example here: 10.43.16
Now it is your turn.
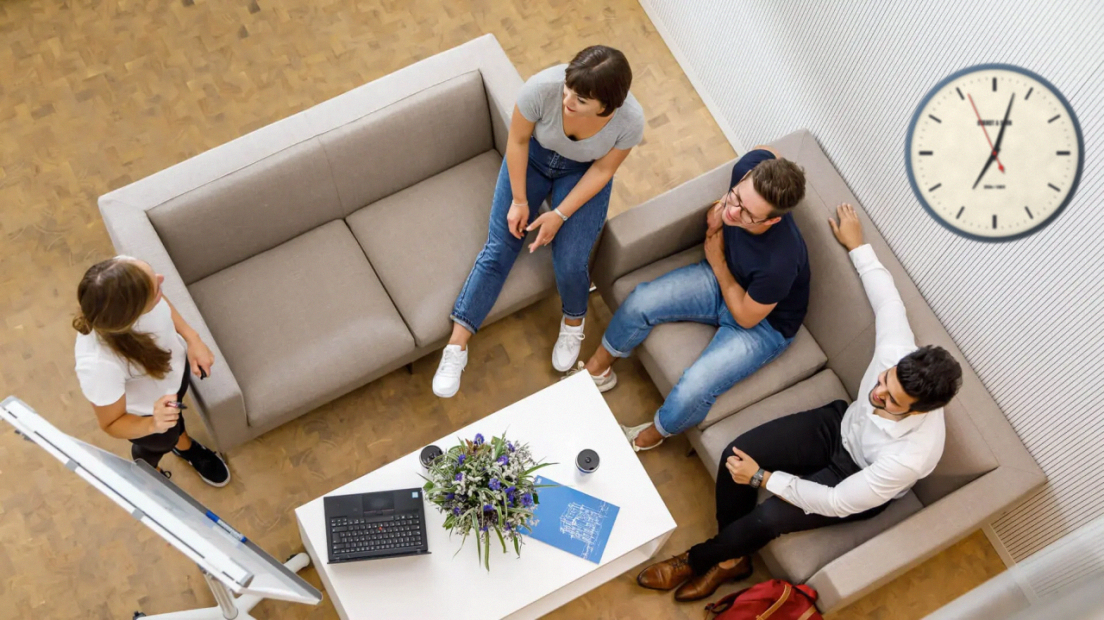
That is 7.02.56
